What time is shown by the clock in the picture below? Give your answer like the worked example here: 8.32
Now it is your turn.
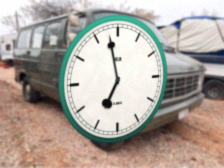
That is 6.58
